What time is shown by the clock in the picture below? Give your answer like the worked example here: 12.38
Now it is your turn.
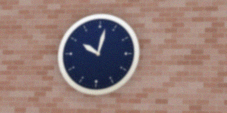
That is 10.02
